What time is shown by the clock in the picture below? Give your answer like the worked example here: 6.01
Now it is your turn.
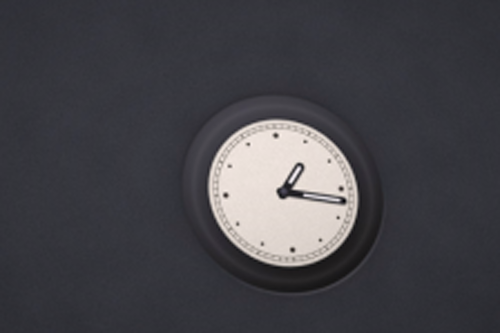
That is 1.17
